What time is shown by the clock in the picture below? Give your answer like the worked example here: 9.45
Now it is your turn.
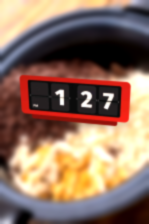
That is 1.27
